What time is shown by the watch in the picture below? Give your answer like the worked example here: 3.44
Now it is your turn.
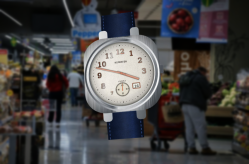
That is 3.48
